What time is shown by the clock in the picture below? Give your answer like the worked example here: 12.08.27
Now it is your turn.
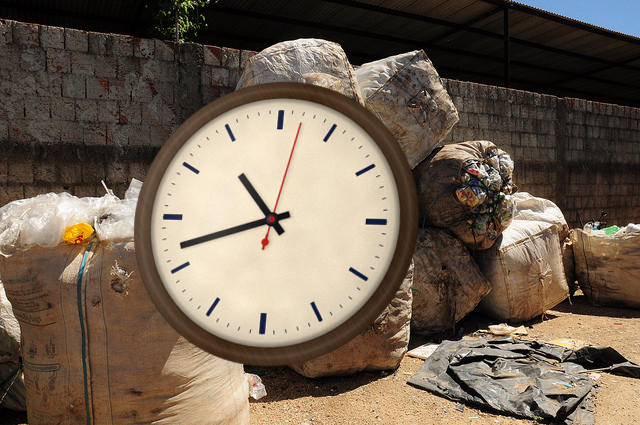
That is 10.42.02
